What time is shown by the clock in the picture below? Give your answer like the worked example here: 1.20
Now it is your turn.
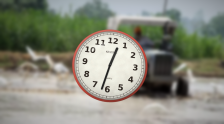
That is 12.32
